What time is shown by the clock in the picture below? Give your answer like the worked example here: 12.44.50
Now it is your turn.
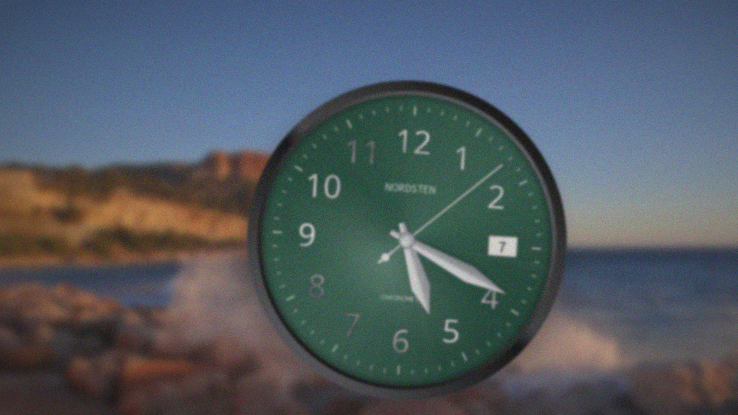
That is 5.19.08
